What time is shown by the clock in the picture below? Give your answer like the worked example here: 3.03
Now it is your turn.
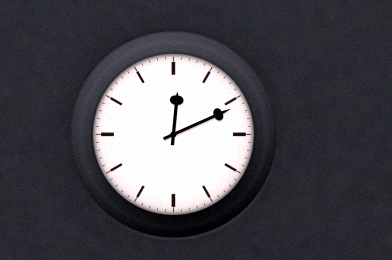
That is 12.11
